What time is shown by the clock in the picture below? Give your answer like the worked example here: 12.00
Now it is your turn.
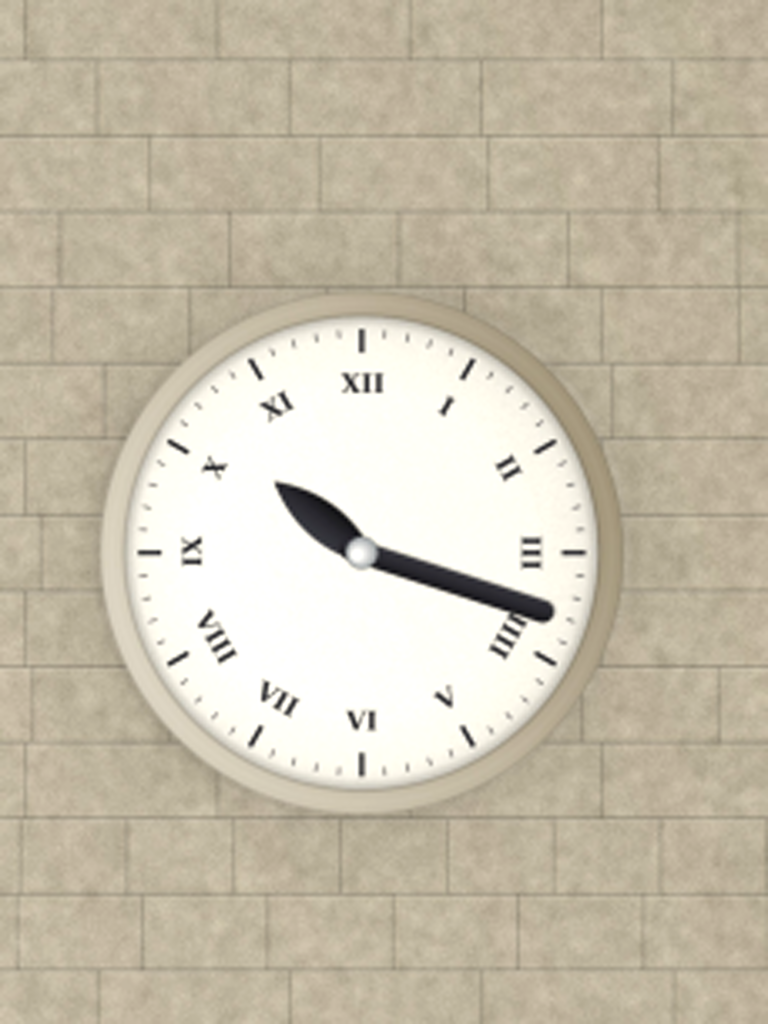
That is 10.18
